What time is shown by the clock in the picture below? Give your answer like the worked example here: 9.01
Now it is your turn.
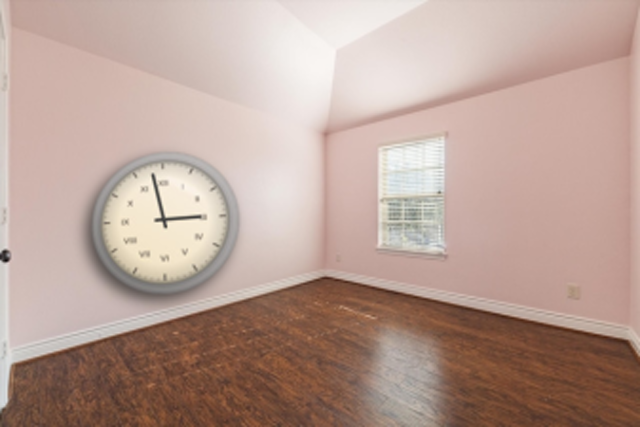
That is 2.58
